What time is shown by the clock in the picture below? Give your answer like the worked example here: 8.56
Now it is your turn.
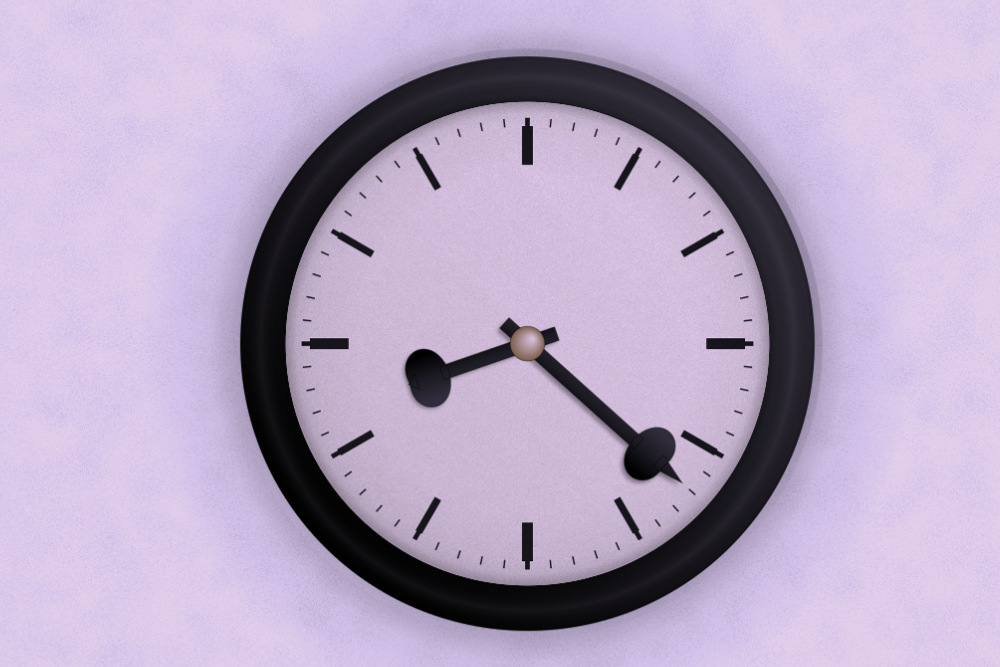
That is 8.22
